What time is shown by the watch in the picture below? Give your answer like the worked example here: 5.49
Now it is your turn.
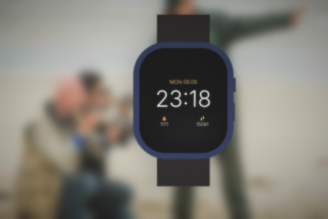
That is 23.18
